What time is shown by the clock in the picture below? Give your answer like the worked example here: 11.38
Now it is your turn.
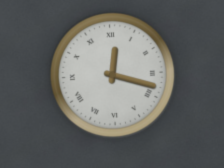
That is 12.18
